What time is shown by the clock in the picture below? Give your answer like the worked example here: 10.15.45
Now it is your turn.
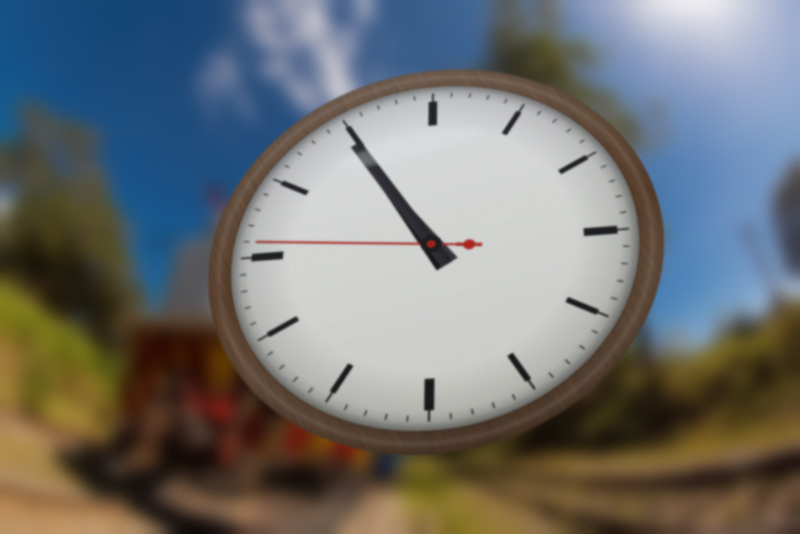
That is 10.54.46
